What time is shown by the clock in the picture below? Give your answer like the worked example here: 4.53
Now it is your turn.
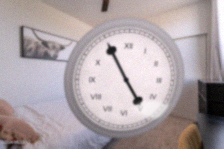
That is 4.55
